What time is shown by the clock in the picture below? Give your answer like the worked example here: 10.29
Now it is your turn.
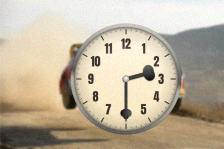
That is 2.30
